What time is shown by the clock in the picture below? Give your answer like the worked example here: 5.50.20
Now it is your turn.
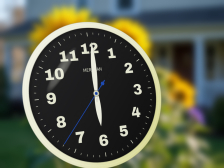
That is 6.00.37
